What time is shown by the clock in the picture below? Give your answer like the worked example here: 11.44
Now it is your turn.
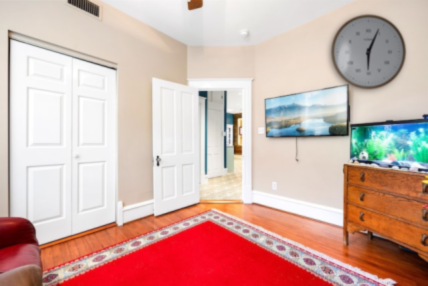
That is 6.04
